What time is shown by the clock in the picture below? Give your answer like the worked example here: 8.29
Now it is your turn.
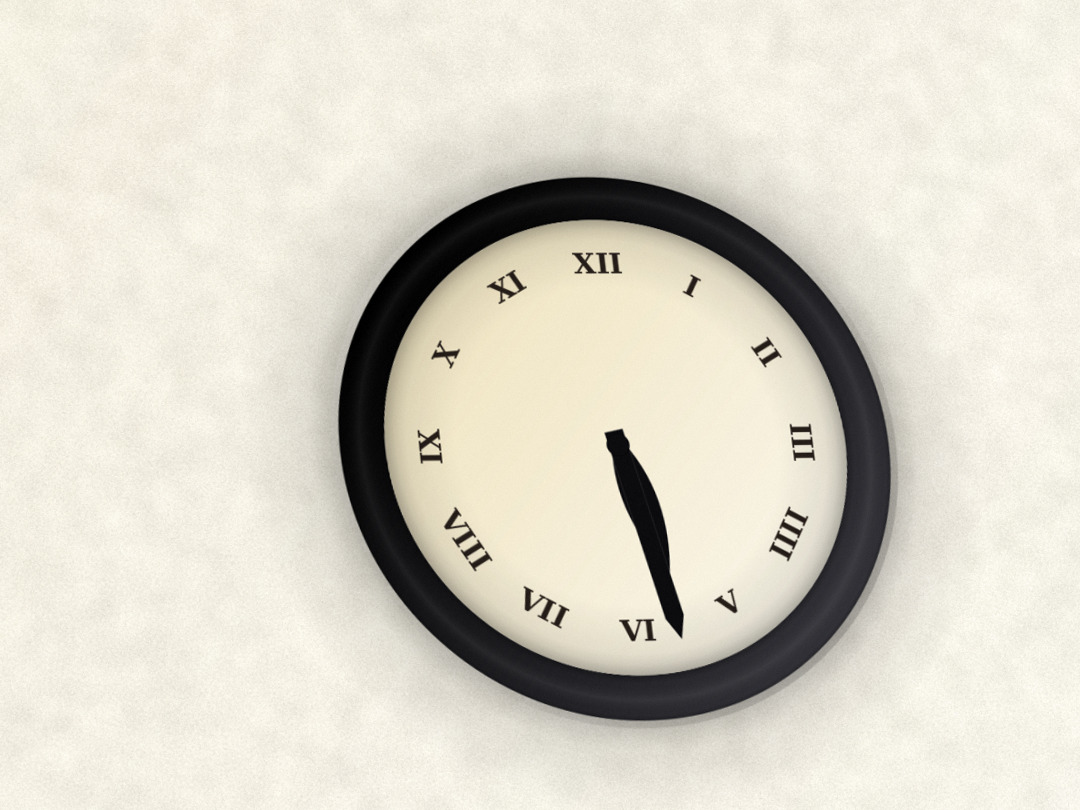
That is 5.28
